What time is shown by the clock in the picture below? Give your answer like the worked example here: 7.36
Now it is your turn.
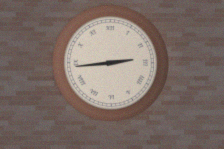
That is 2.44
